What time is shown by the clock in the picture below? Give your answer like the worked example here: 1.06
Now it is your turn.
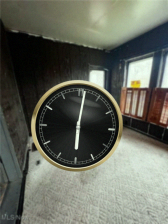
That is 6.01
